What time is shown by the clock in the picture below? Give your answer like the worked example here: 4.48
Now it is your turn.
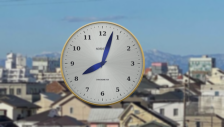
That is 8.03
